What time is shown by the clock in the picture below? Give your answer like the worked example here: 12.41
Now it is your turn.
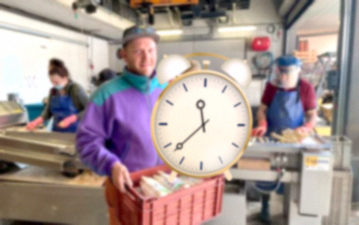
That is 11.38
